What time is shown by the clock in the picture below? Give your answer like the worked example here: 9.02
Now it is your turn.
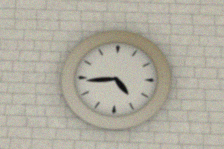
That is 4.44
